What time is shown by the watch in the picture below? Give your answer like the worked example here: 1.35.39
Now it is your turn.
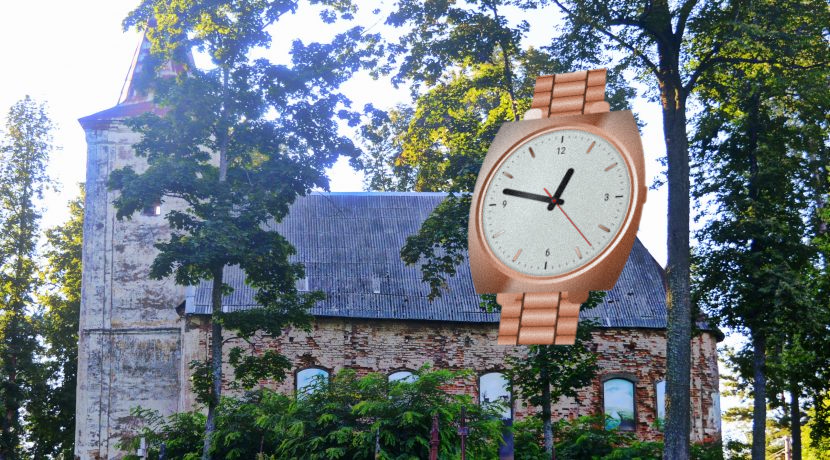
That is 12.47.23
